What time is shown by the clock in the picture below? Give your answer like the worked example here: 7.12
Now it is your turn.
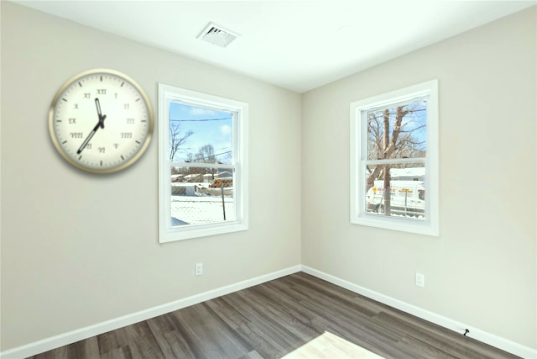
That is 11.36
